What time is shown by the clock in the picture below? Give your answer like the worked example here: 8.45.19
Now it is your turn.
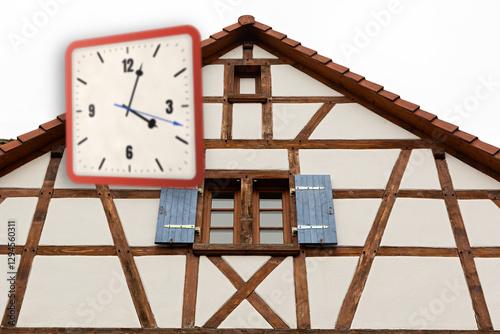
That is 4.03.18
